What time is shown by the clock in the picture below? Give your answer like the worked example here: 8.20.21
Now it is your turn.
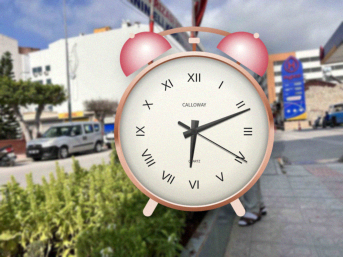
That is 6.11.20
